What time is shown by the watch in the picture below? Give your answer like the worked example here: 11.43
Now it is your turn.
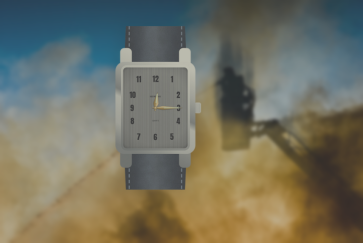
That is 12.15
